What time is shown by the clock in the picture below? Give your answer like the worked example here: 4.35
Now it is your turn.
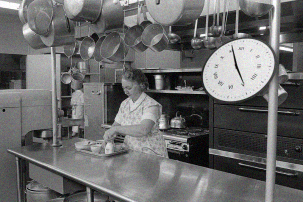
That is 4.56
